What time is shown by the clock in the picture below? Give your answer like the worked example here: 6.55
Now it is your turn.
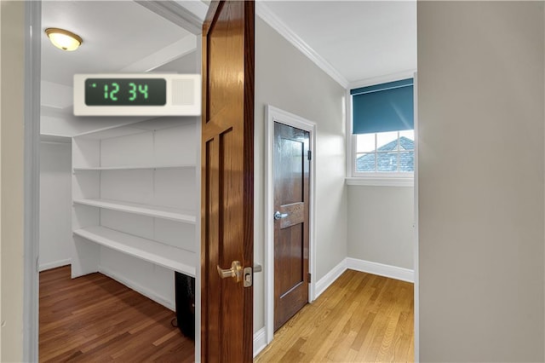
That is 12.34
